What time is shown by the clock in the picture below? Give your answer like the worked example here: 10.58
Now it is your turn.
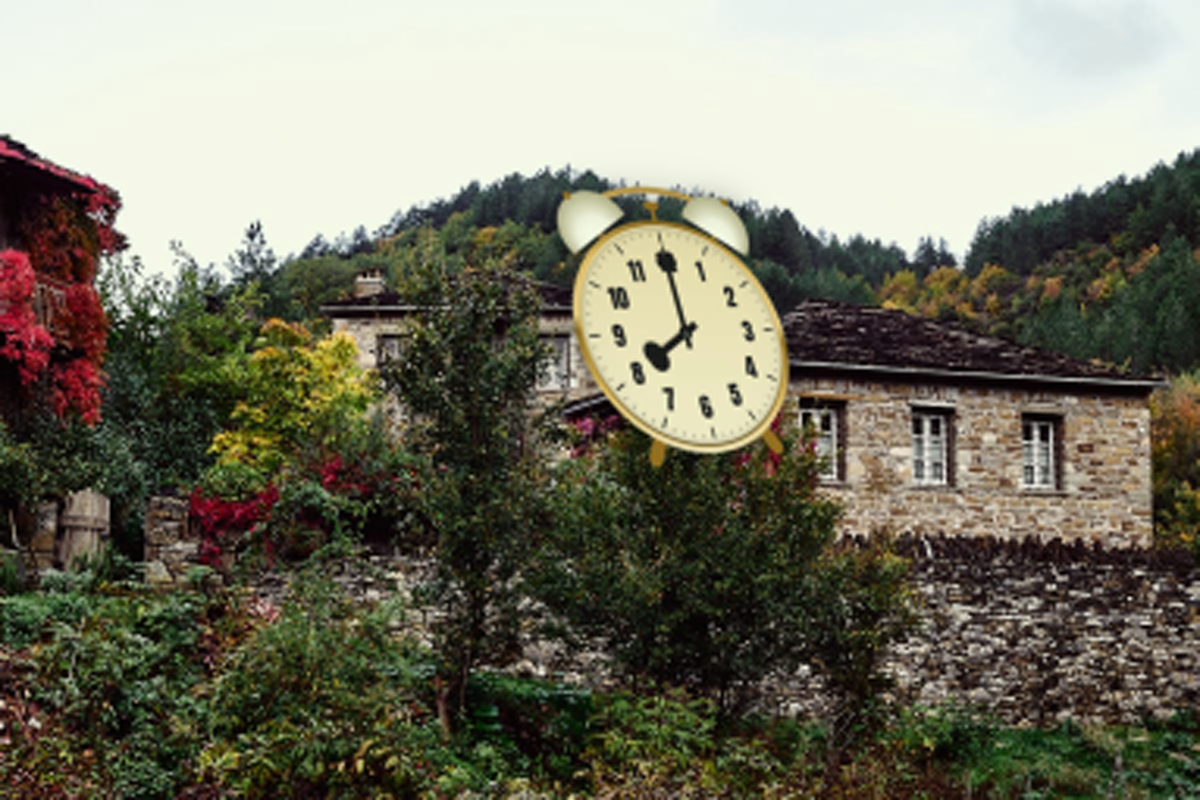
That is 8.00
